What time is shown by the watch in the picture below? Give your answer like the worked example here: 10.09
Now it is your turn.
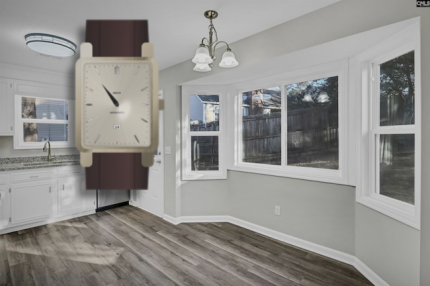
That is 10.54
